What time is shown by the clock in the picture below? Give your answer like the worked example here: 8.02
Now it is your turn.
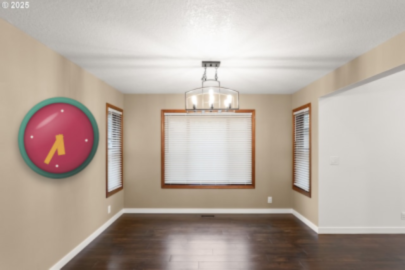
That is 5.34
